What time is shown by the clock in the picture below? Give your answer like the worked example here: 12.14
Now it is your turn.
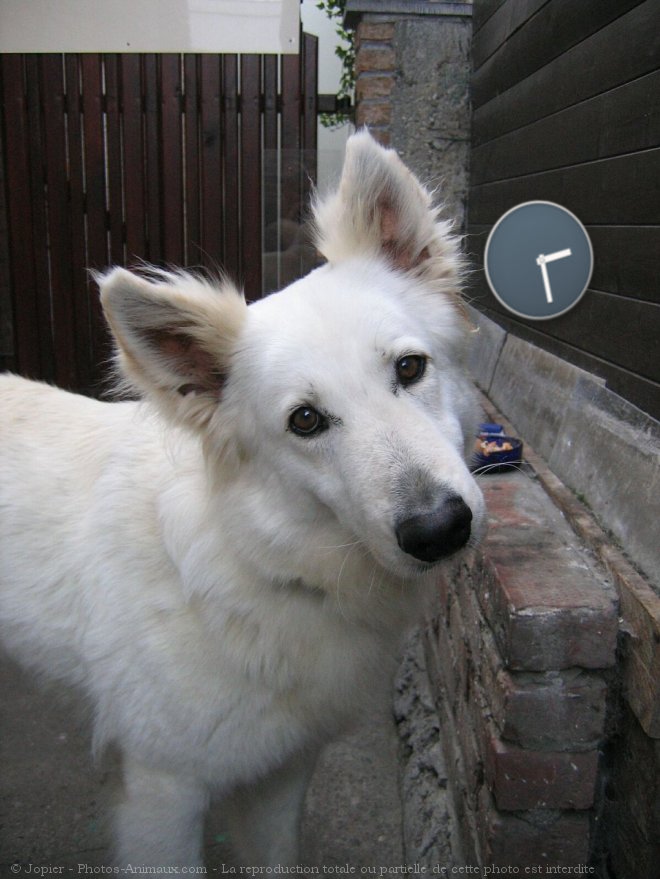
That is 2.28
